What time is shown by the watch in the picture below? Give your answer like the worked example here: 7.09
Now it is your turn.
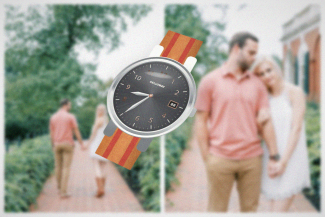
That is 8.35
